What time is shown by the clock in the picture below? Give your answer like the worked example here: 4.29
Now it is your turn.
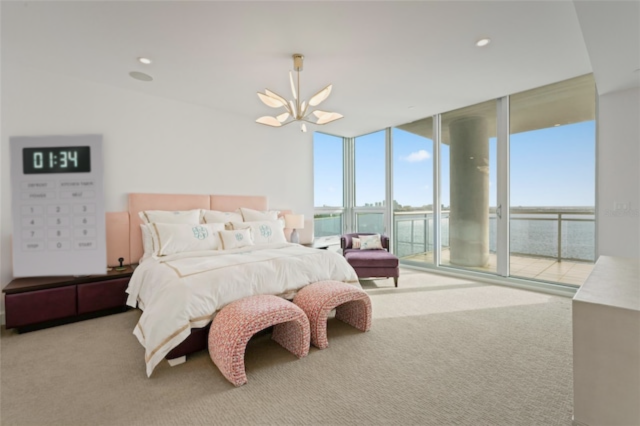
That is 1.34
